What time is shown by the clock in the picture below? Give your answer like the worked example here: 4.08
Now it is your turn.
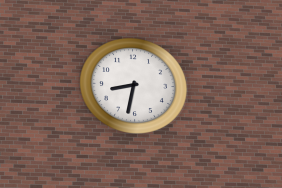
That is 8.32
